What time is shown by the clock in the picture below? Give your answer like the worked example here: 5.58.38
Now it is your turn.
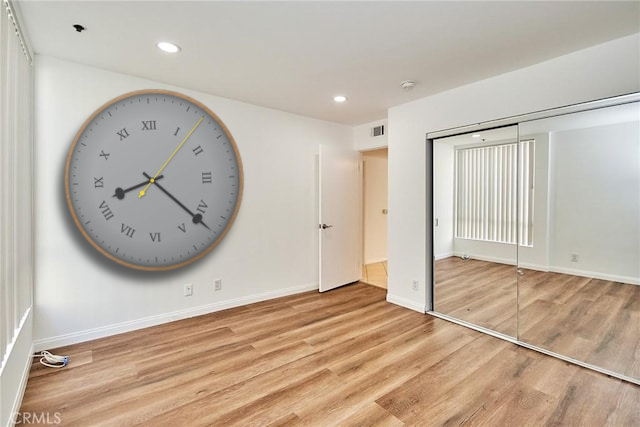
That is 8.22.07
